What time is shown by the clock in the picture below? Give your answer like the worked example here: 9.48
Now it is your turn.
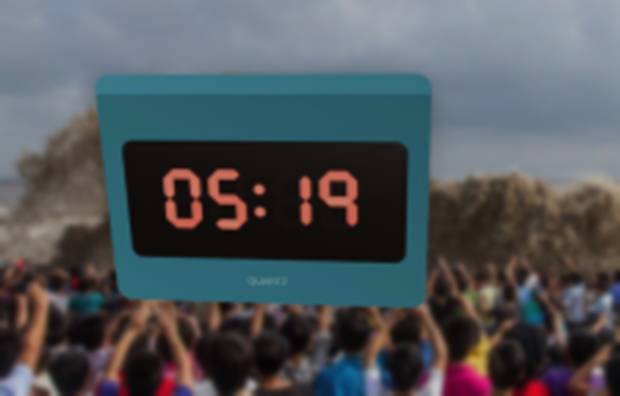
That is 5.19
